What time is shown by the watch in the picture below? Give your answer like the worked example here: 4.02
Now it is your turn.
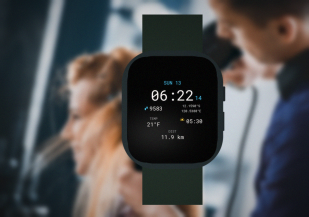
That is 6.22
